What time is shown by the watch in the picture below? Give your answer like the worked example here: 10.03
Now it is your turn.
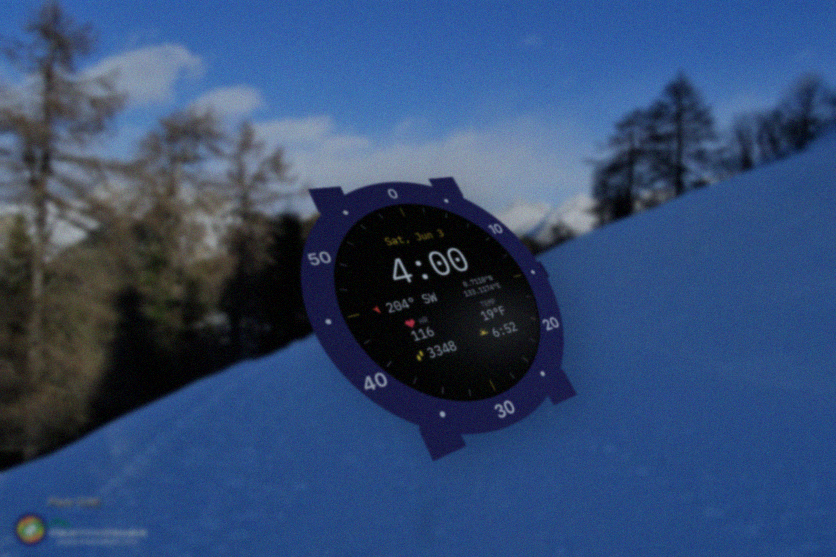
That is 4.00
